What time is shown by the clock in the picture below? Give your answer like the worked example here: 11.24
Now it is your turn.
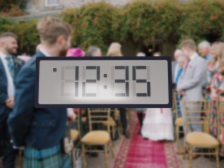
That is 12.35
